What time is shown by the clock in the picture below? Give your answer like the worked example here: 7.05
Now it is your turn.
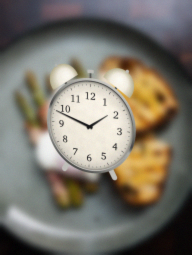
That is 1.48
